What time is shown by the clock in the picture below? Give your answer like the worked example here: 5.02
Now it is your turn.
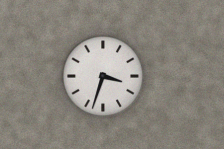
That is 3.33
